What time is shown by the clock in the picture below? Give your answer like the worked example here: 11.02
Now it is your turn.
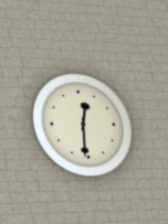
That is 12.31
